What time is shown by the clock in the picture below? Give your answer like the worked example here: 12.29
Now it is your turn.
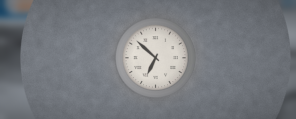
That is 6.52
